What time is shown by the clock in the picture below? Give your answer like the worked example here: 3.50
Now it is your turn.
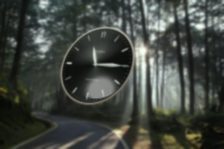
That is 11.15
